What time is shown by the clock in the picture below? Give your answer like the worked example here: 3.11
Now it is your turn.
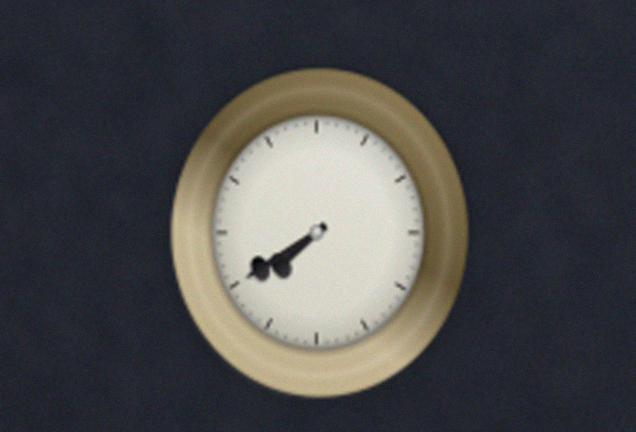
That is 7.40
